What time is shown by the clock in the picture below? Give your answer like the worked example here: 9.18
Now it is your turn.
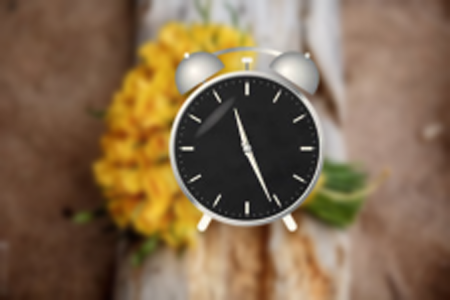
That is 11.26
